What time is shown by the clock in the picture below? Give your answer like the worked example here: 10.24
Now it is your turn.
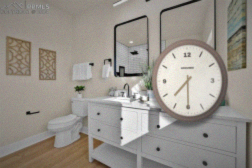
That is 7.30
